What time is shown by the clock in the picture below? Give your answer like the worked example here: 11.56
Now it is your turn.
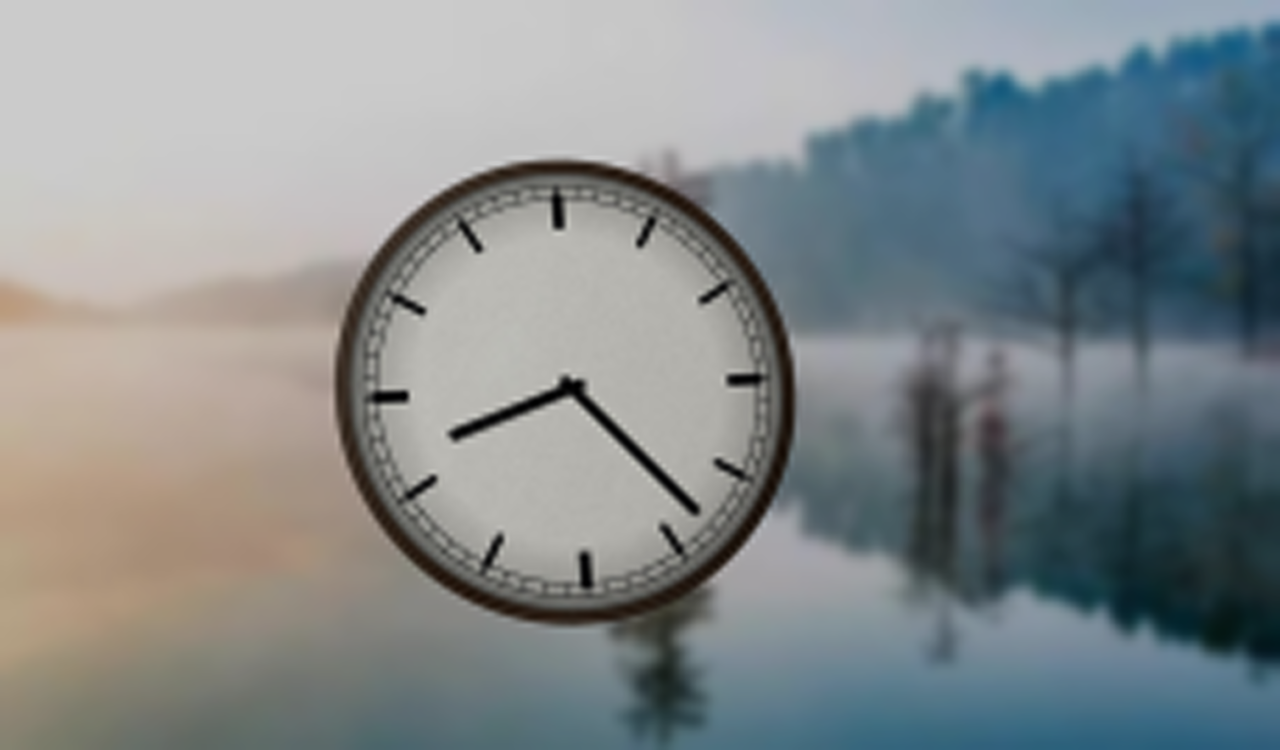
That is 8.23
